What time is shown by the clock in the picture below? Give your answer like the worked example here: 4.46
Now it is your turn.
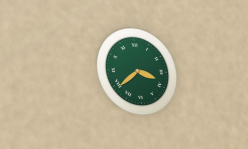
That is 3.39
